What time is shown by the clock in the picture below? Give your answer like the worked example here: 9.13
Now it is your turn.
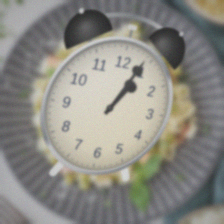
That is 1.04
